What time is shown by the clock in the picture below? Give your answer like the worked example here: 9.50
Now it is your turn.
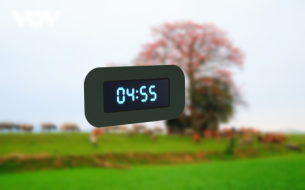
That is 4.55
